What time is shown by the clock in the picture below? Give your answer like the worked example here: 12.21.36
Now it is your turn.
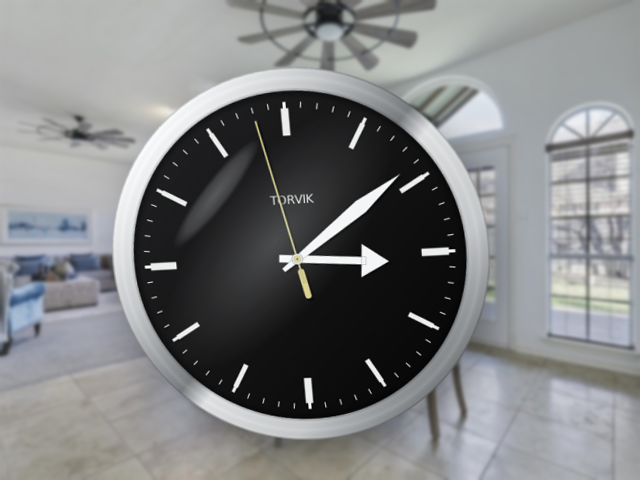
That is 3.08.58
